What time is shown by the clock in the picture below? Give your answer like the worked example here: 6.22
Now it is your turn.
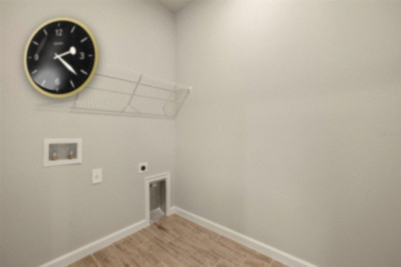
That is 2.22
